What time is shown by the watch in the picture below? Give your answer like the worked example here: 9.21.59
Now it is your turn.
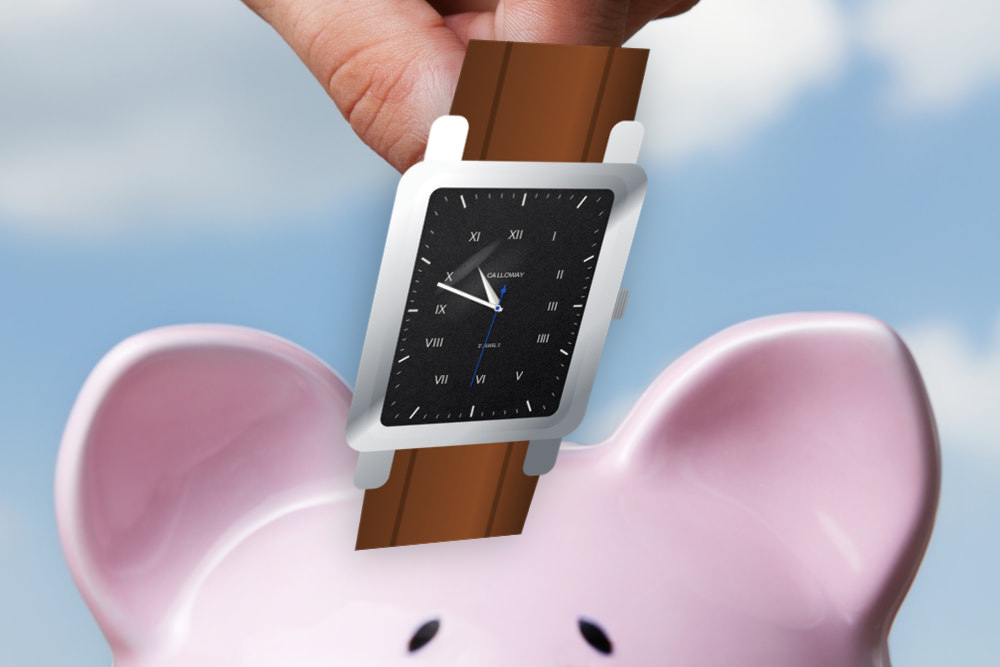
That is 10.48.31
